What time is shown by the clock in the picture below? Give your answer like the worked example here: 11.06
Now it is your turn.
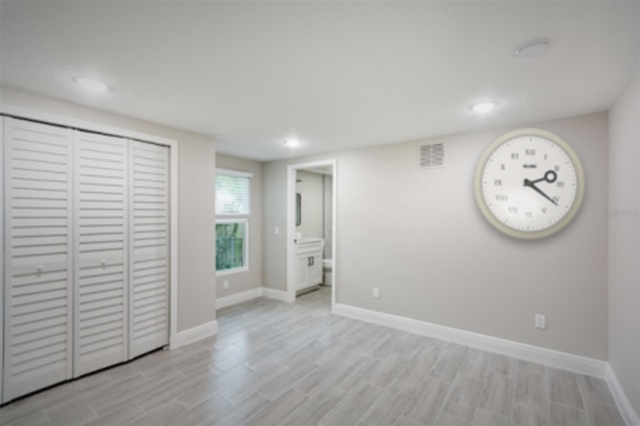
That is 2.21
